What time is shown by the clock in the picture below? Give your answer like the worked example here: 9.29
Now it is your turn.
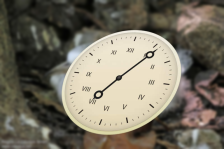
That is 7.06
